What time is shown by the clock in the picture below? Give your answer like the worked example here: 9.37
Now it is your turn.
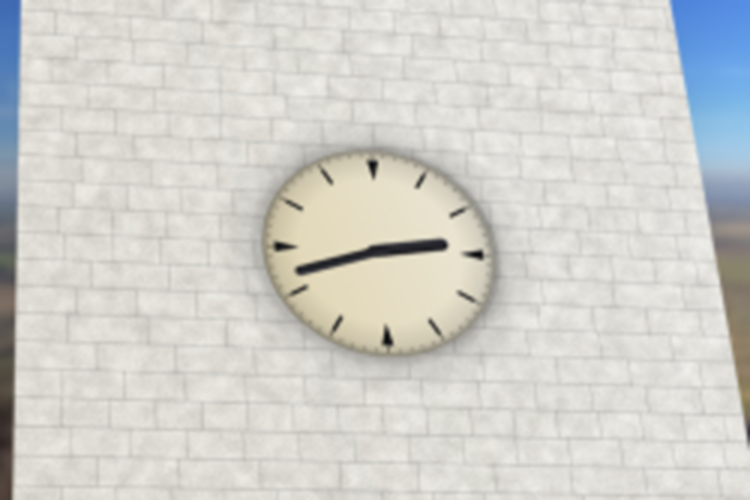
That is 2.42
